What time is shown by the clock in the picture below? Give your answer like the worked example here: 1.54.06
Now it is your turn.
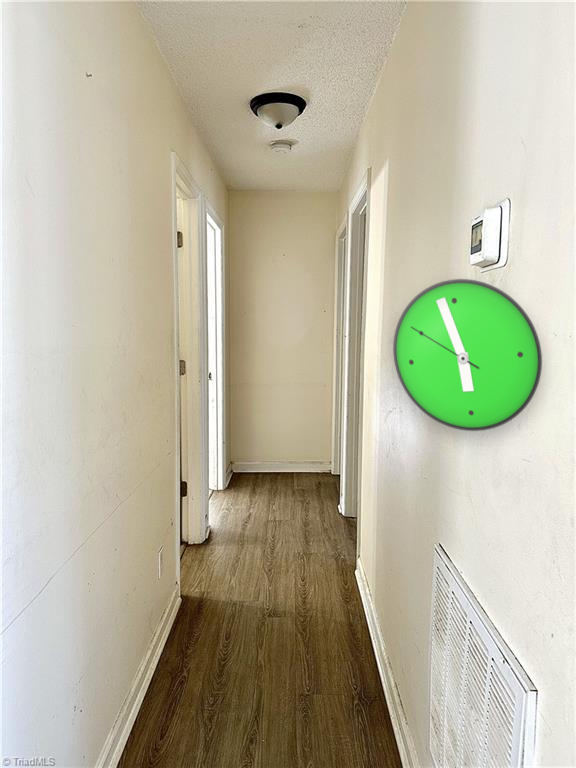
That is 5.57.51
